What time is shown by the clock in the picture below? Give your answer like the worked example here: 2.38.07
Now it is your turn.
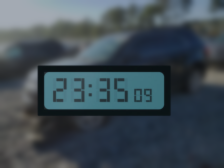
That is 23.35.09
